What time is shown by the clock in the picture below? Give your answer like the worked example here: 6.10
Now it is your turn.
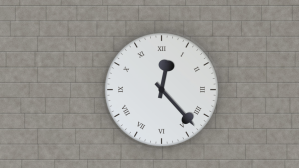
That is 12.23
